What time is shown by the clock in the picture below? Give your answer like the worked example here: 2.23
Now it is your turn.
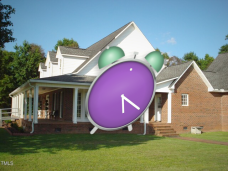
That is 5.20
